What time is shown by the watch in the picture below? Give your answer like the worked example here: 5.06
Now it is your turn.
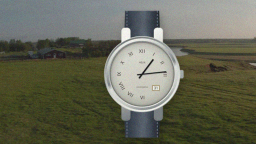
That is 1.14
